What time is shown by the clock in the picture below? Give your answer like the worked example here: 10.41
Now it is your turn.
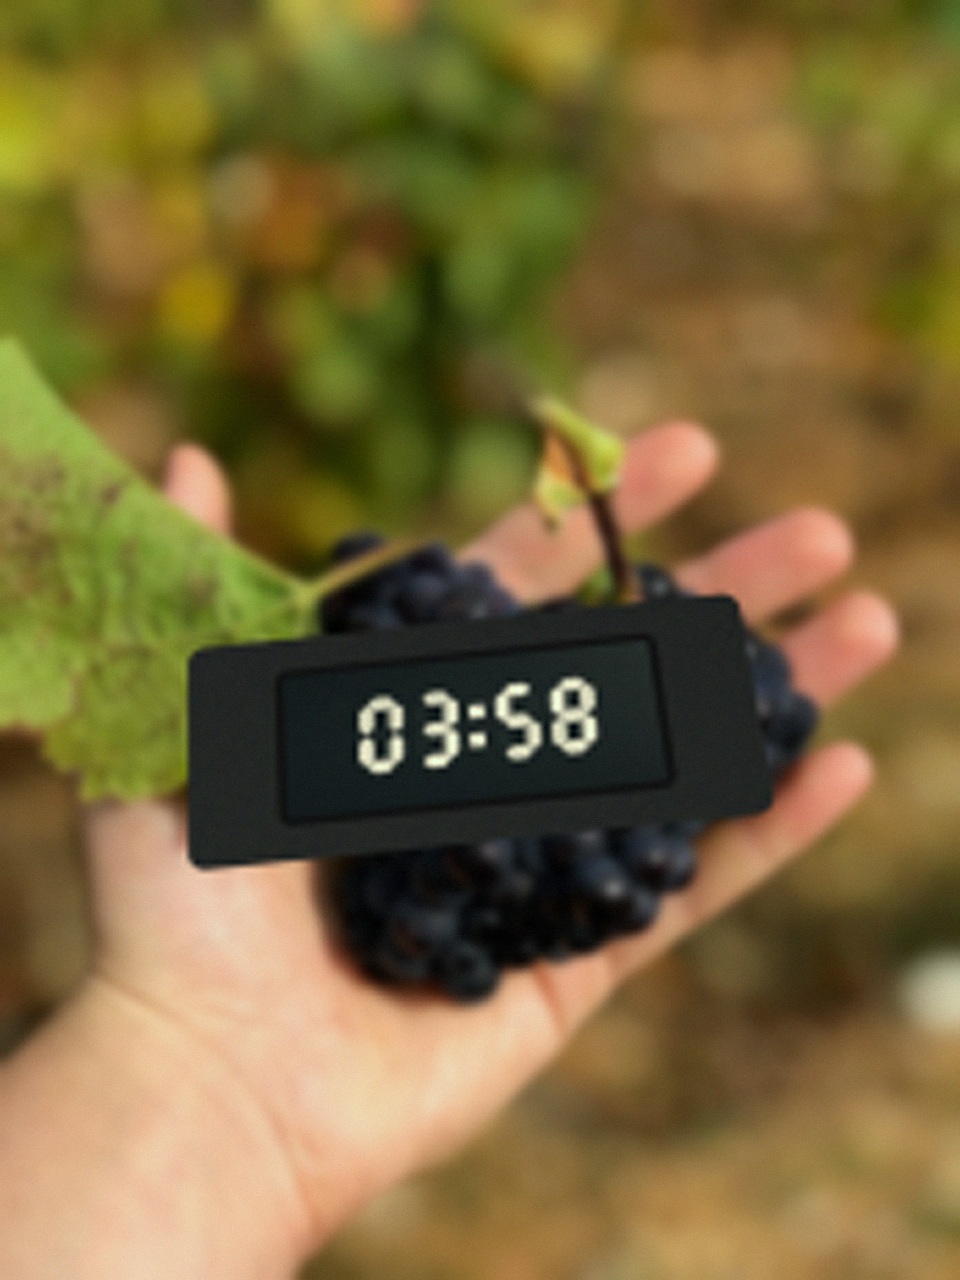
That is 3.58
